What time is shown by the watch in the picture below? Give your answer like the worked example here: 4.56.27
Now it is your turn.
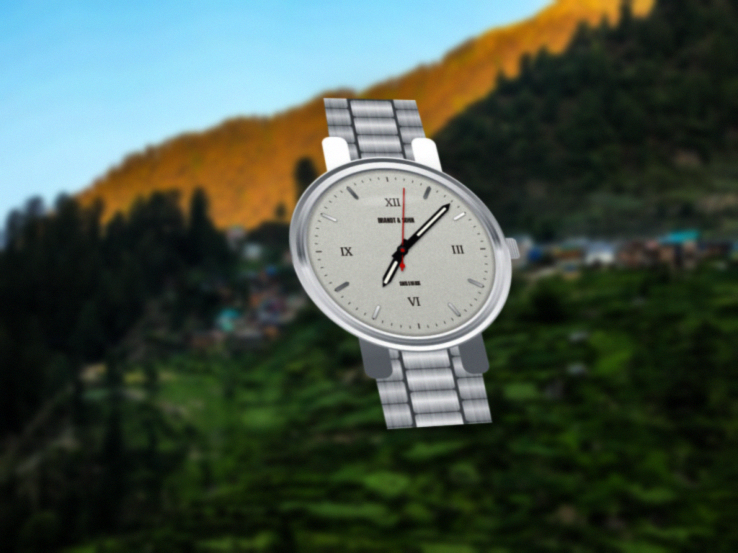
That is 7.08.02
